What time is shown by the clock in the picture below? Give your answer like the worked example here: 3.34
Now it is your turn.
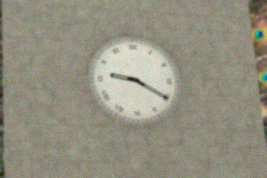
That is 9.20
